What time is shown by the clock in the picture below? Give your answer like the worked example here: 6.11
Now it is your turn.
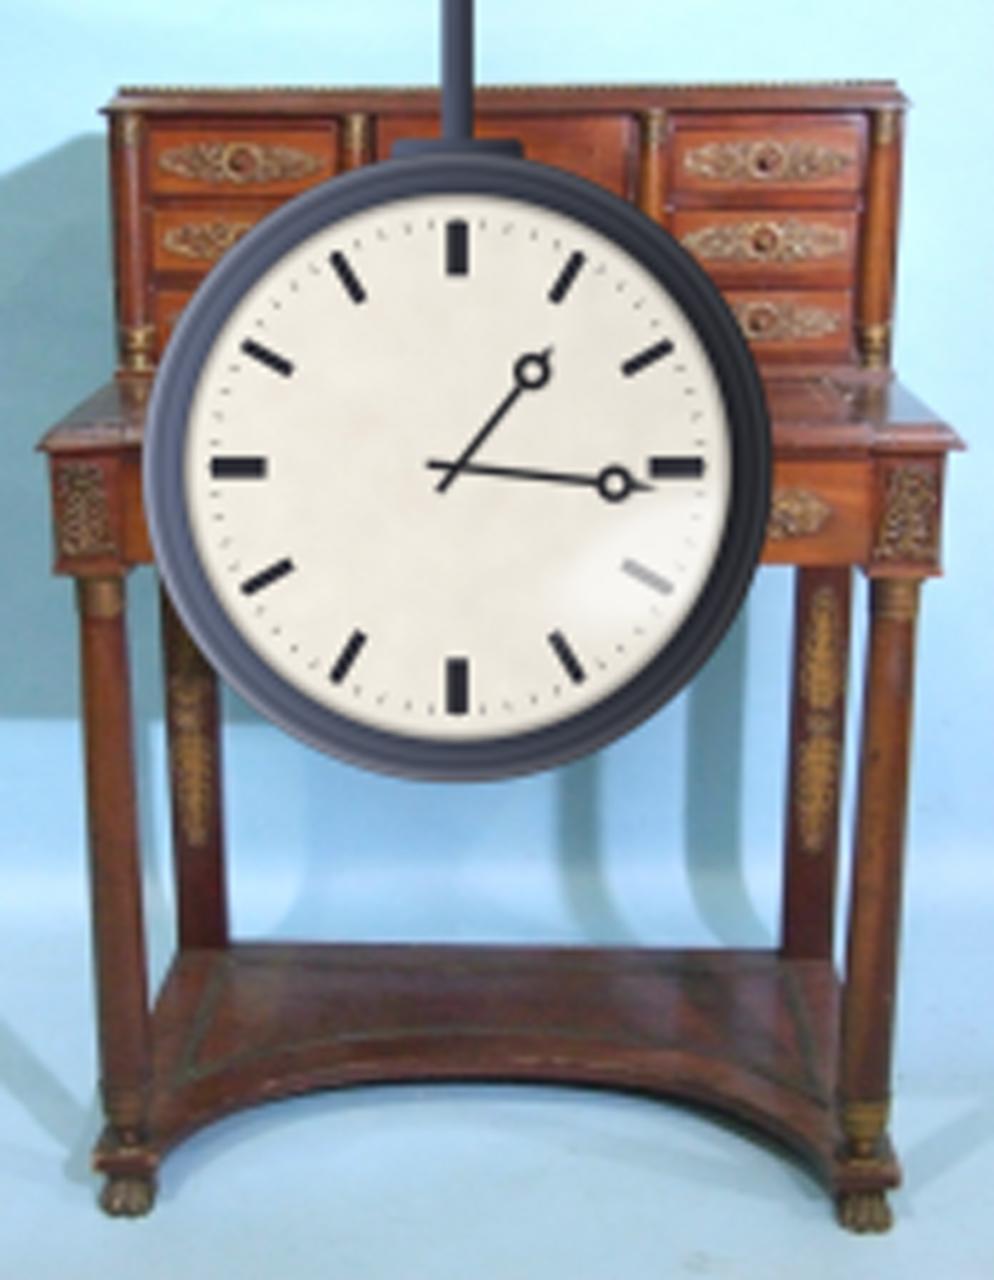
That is 1.16
